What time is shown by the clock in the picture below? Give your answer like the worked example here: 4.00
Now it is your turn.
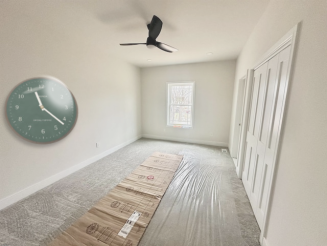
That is 11.22
